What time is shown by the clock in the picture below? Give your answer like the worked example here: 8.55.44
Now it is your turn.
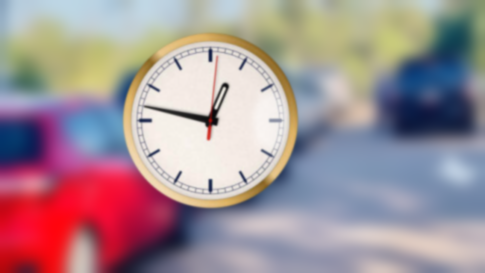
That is 12.47.01
